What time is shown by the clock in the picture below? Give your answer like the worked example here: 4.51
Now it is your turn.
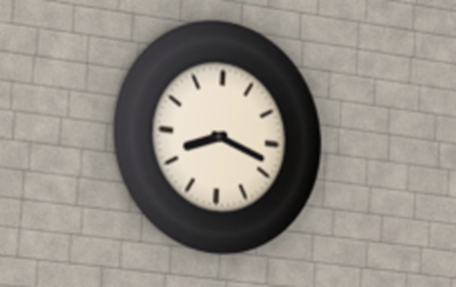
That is 8.18
